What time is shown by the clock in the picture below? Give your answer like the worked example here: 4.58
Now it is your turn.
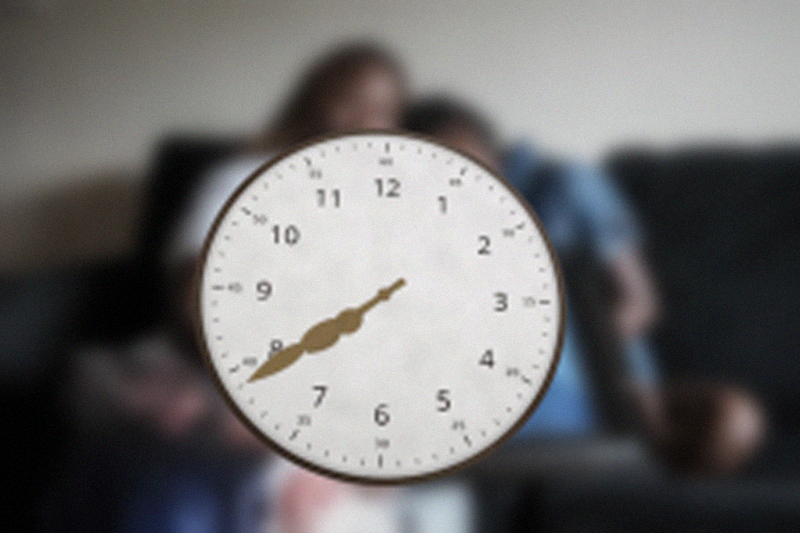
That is 7.39
